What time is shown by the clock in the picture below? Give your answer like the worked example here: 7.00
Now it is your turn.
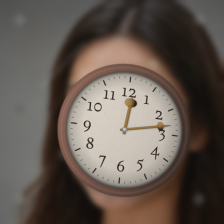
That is 12.13
